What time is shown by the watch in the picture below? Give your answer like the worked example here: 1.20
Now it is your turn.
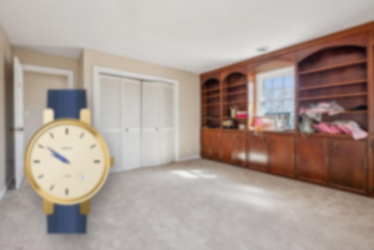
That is 9.51
